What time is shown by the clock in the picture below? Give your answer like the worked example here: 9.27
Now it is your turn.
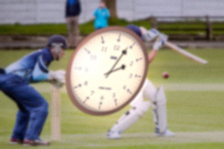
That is 2.04
